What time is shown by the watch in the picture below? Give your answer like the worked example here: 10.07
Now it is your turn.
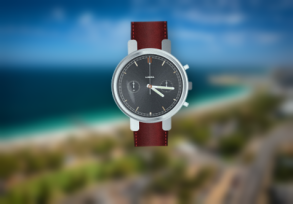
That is 4.16
